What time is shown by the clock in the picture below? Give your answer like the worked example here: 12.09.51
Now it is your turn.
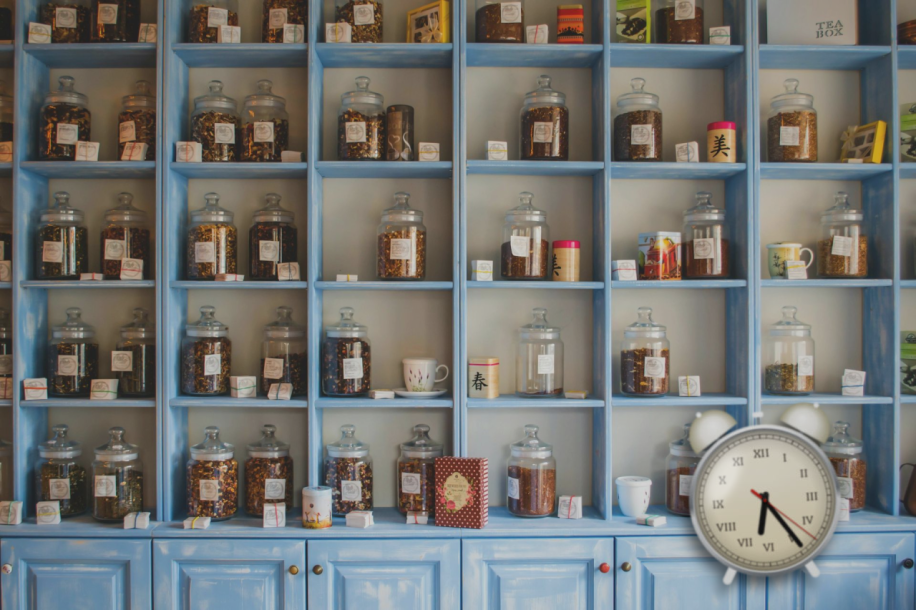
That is 6.24.22
